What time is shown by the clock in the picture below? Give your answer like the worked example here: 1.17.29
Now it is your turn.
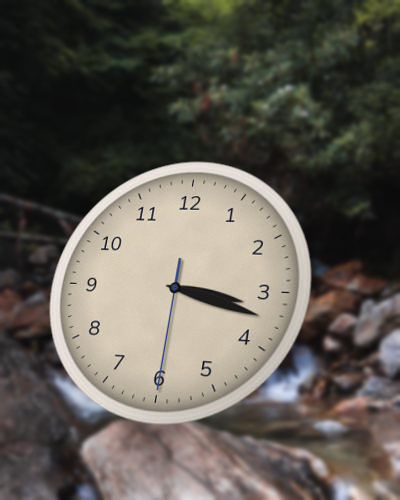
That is 3.17.30
